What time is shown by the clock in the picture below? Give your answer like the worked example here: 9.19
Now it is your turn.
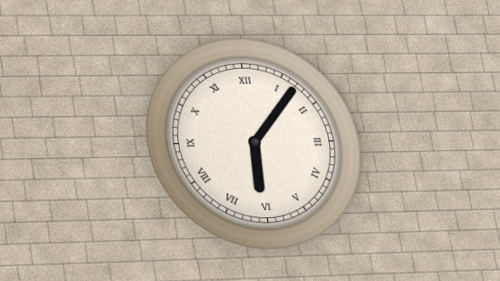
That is 6.07
